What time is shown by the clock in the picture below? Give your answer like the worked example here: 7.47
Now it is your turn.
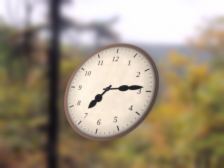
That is 7.14
